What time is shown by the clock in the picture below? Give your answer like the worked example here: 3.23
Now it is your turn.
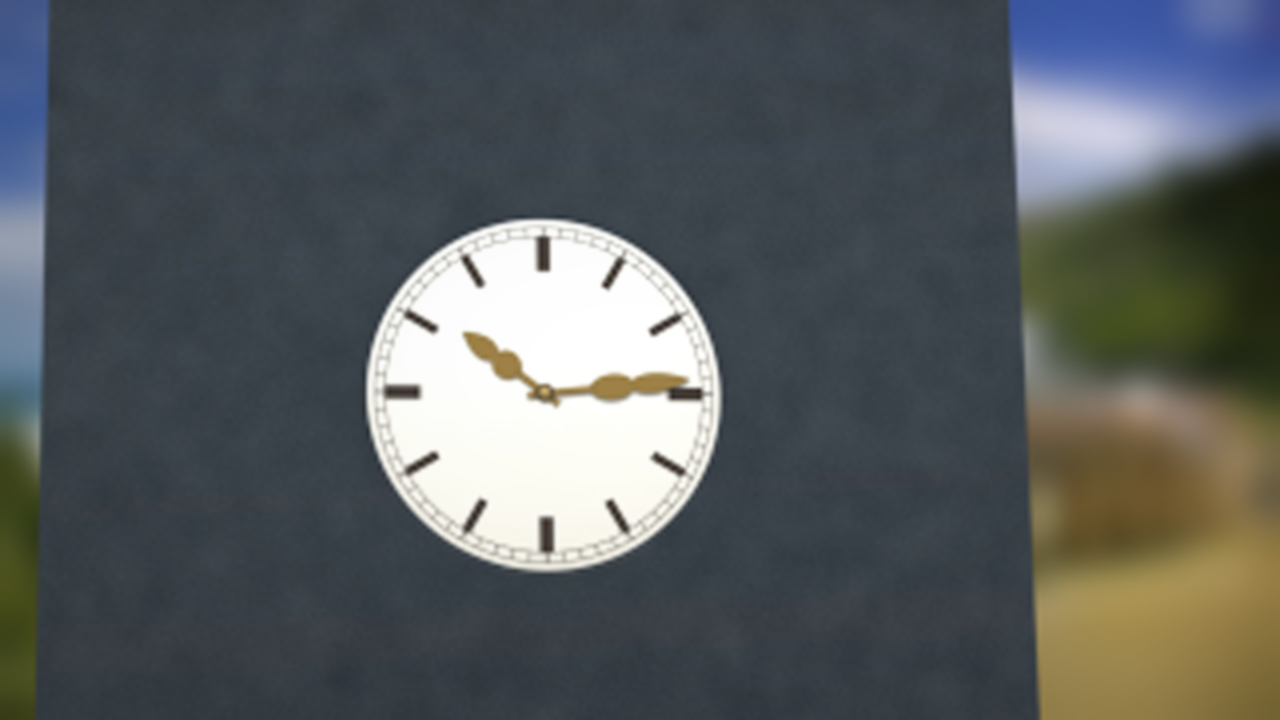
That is 10.14
